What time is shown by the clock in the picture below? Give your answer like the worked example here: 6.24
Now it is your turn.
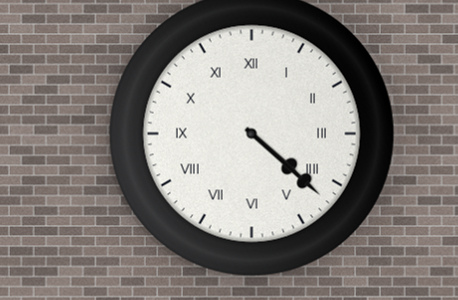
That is 4.22
